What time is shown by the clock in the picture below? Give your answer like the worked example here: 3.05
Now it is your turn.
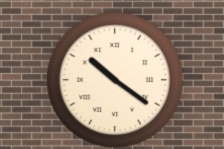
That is 10.21
